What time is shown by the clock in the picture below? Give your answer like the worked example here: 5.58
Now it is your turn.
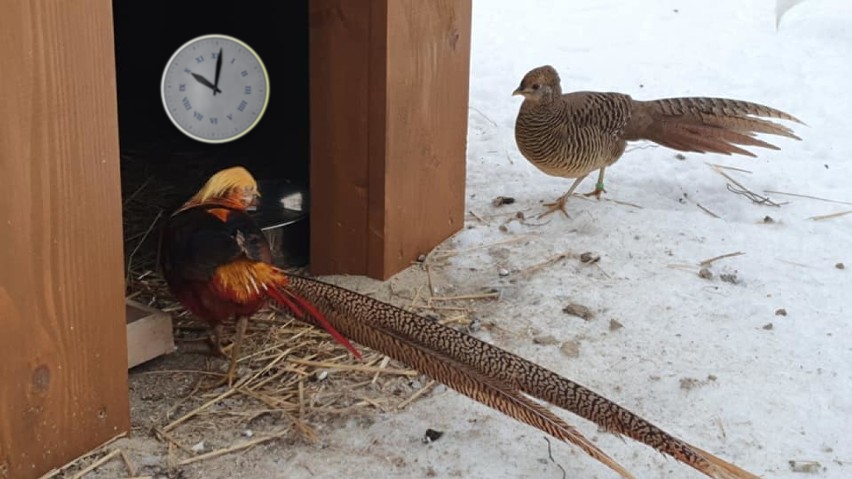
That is 10.01
